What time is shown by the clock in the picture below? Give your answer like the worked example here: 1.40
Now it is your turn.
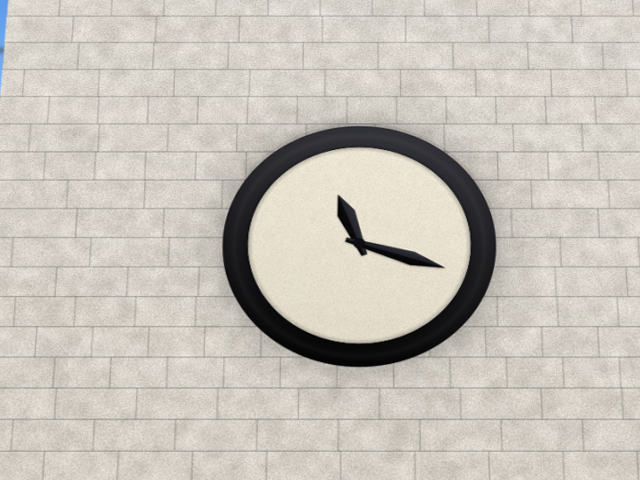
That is 11.18
